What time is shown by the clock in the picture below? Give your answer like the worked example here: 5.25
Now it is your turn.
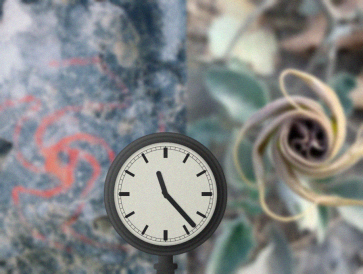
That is 11.23
